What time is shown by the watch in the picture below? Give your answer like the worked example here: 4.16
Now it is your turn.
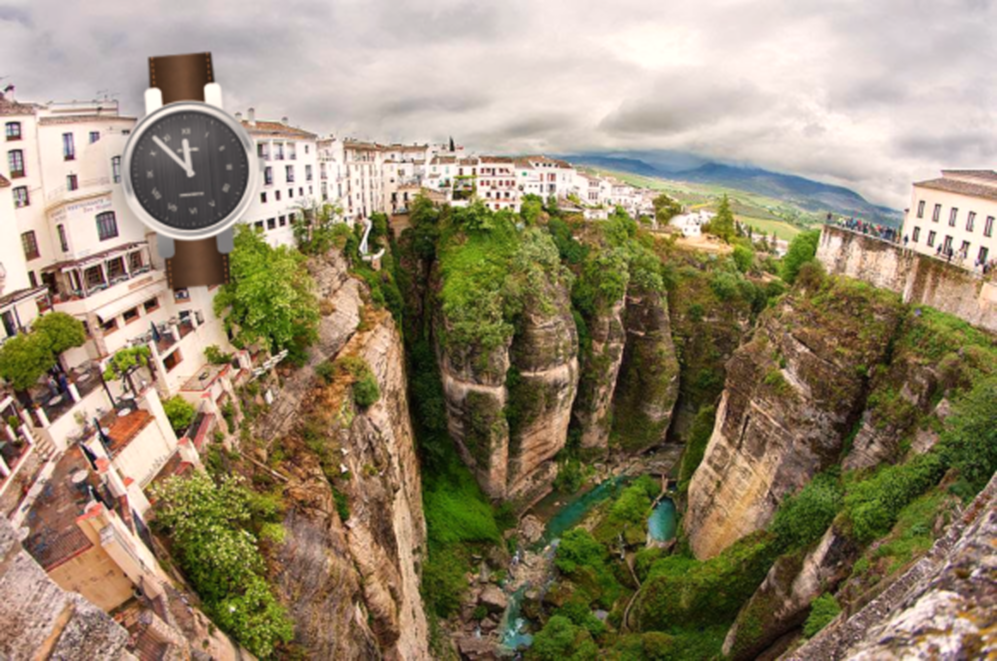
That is 11.53
